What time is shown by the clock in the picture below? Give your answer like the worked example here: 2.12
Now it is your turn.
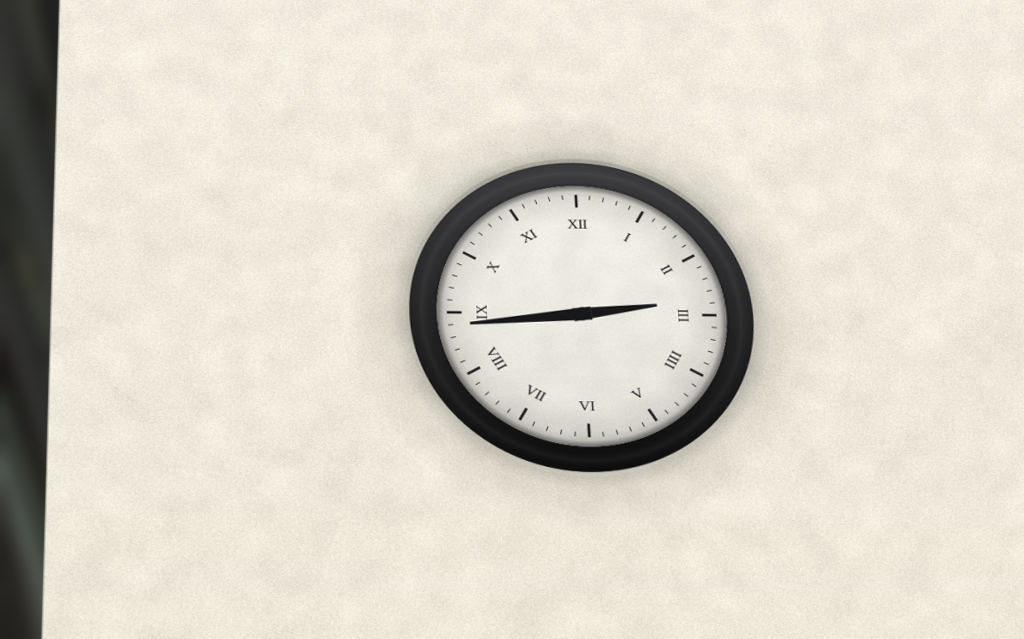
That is 2.44
